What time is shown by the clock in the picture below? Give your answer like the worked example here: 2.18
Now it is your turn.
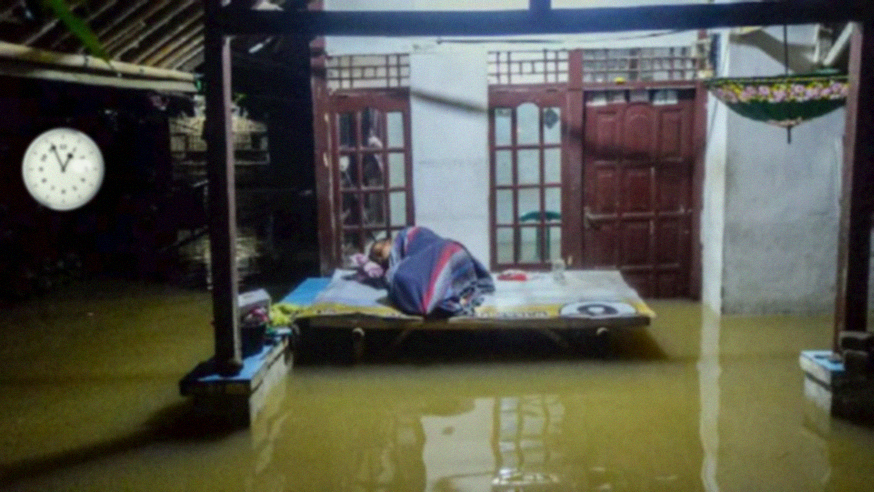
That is 12.56
